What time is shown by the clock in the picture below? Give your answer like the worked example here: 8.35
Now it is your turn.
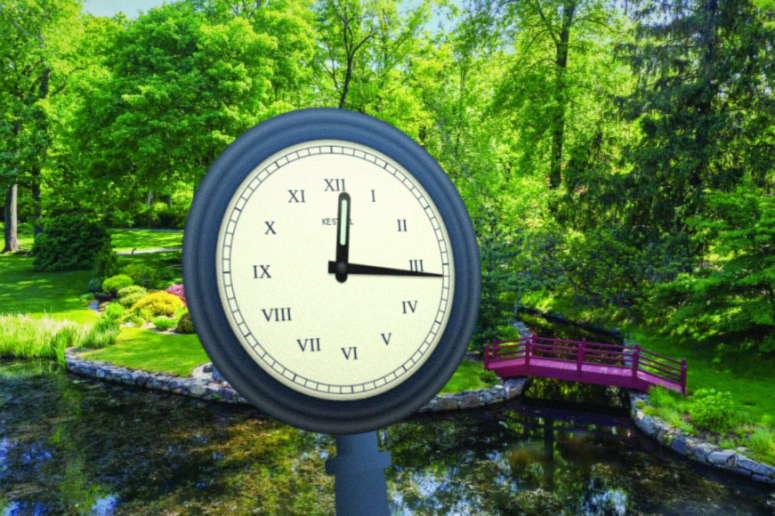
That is 12.16
